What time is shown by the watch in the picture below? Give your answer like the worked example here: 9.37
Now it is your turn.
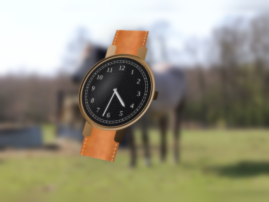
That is 4.32
